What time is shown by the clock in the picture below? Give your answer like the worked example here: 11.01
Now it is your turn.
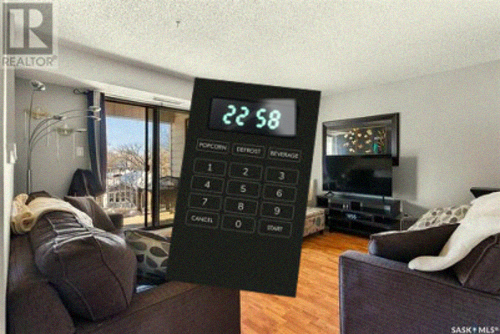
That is 22.58
